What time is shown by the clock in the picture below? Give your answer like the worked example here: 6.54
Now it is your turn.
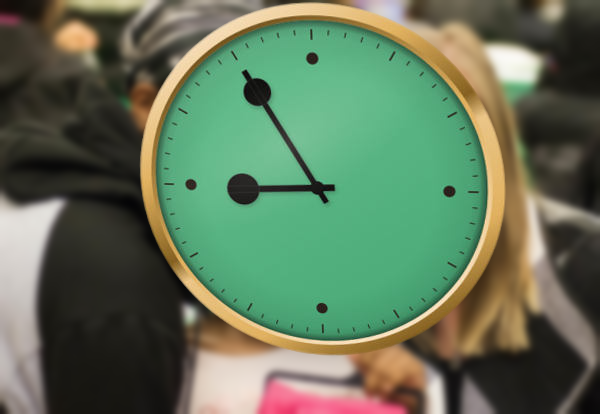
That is 8.55
